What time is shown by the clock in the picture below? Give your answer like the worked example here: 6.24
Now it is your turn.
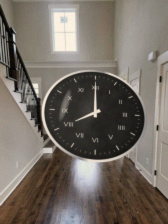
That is 8.00
